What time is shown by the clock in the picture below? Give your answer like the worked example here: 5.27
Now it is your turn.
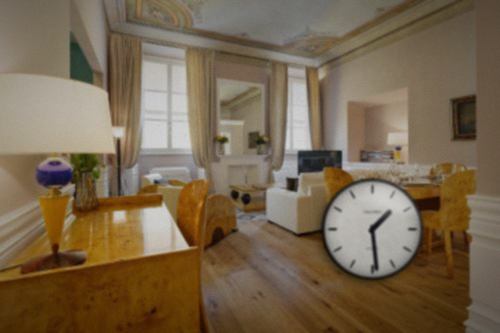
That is 1.29
